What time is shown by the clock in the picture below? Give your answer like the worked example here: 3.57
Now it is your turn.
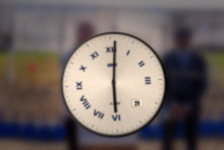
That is 6.01
